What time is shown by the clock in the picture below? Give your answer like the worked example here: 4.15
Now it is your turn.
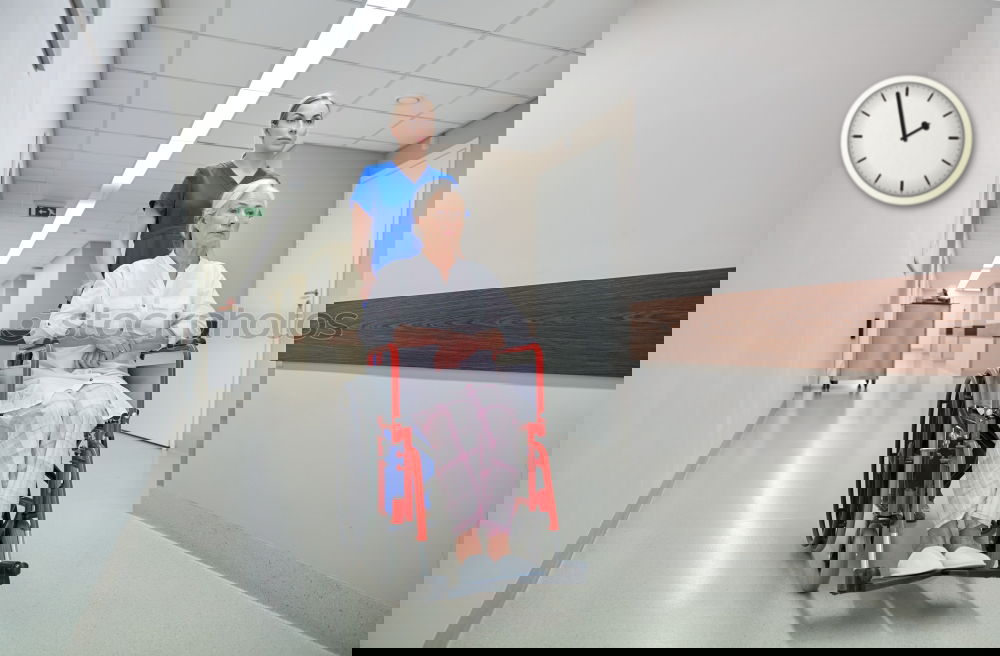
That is 1.58
